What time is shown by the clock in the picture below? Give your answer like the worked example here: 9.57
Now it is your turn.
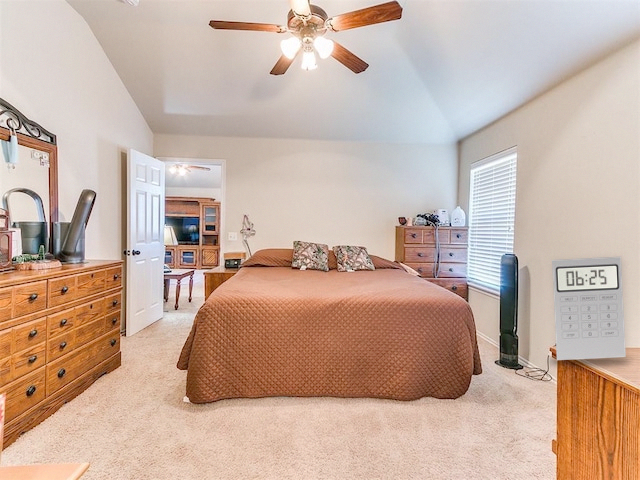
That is 6.25
